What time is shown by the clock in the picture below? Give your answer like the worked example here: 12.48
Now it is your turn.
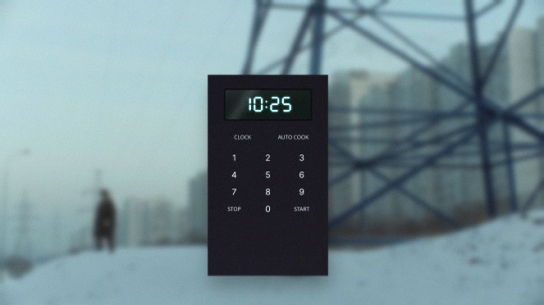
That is 10.25
